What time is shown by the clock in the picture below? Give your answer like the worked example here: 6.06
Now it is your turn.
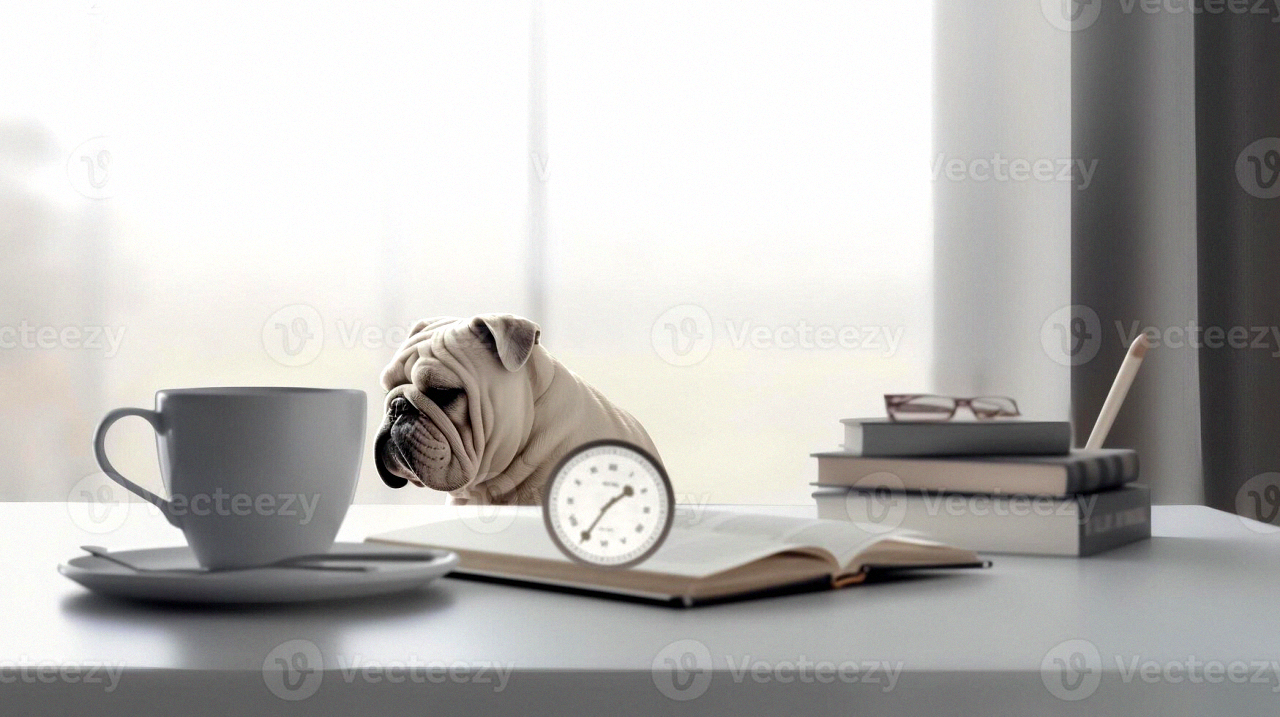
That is 1.35
